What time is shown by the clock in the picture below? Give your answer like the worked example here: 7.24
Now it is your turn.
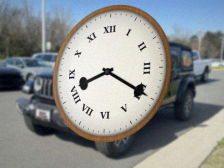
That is 8.20
